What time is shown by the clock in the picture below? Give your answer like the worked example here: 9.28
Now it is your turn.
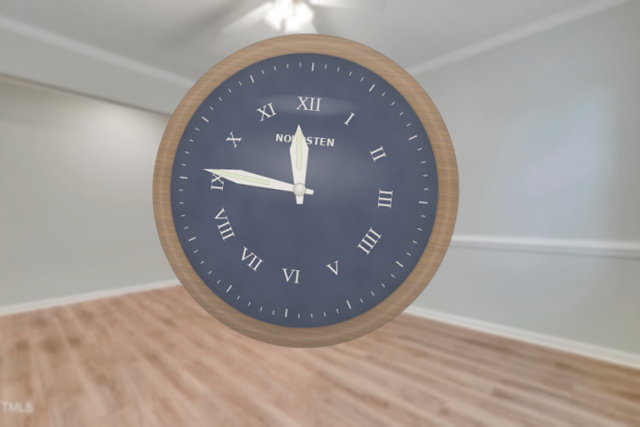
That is 11.46
